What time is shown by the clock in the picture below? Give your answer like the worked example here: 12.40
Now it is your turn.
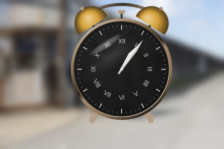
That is 1.06
